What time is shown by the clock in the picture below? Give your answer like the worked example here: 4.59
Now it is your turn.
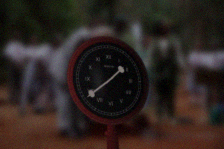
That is 1.39
